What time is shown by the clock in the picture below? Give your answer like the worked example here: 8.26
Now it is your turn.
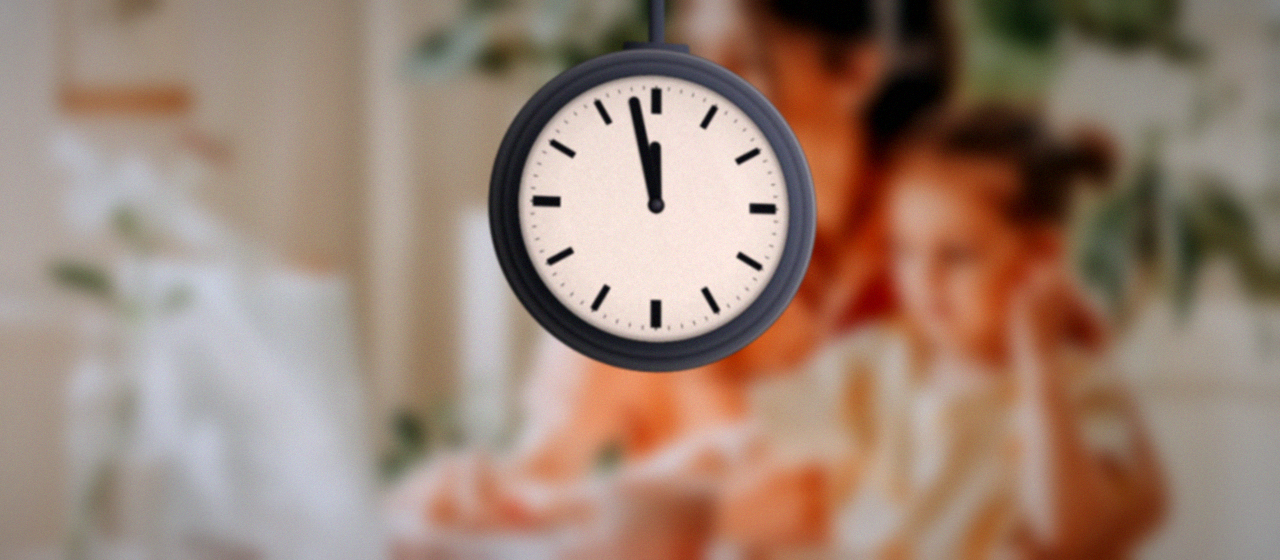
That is 11.58
